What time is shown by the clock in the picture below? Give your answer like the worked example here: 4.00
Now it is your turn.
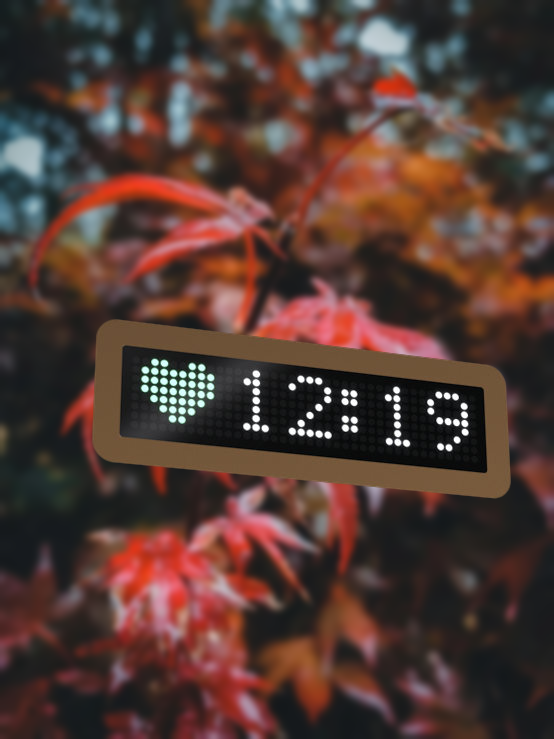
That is 12.19
